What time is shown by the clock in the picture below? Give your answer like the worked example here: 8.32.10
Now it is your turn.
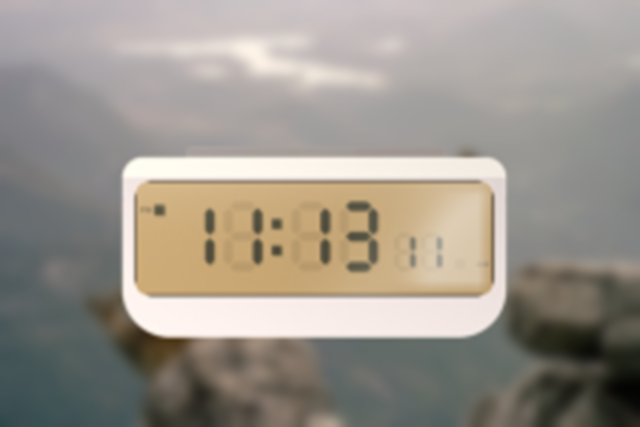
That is 11.13.11
